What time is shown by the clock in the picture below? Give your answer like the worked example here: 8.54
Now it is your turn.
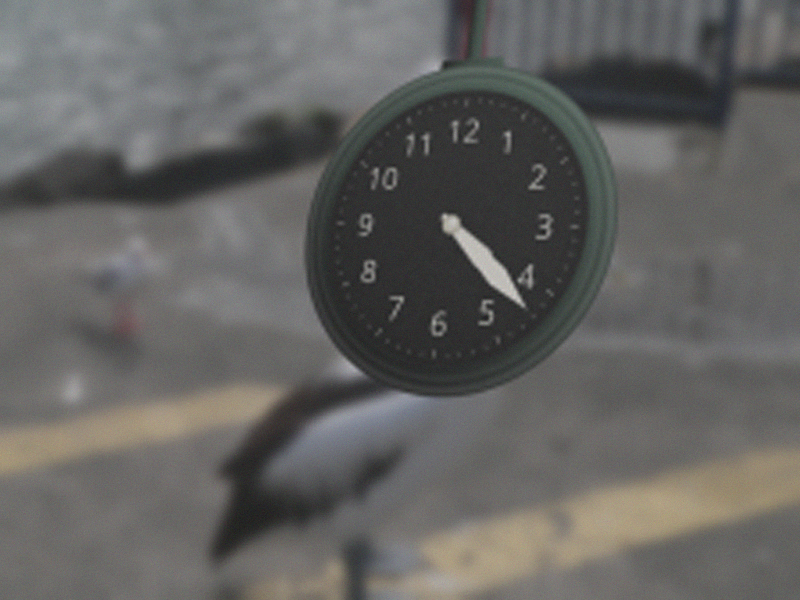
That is 4.22
